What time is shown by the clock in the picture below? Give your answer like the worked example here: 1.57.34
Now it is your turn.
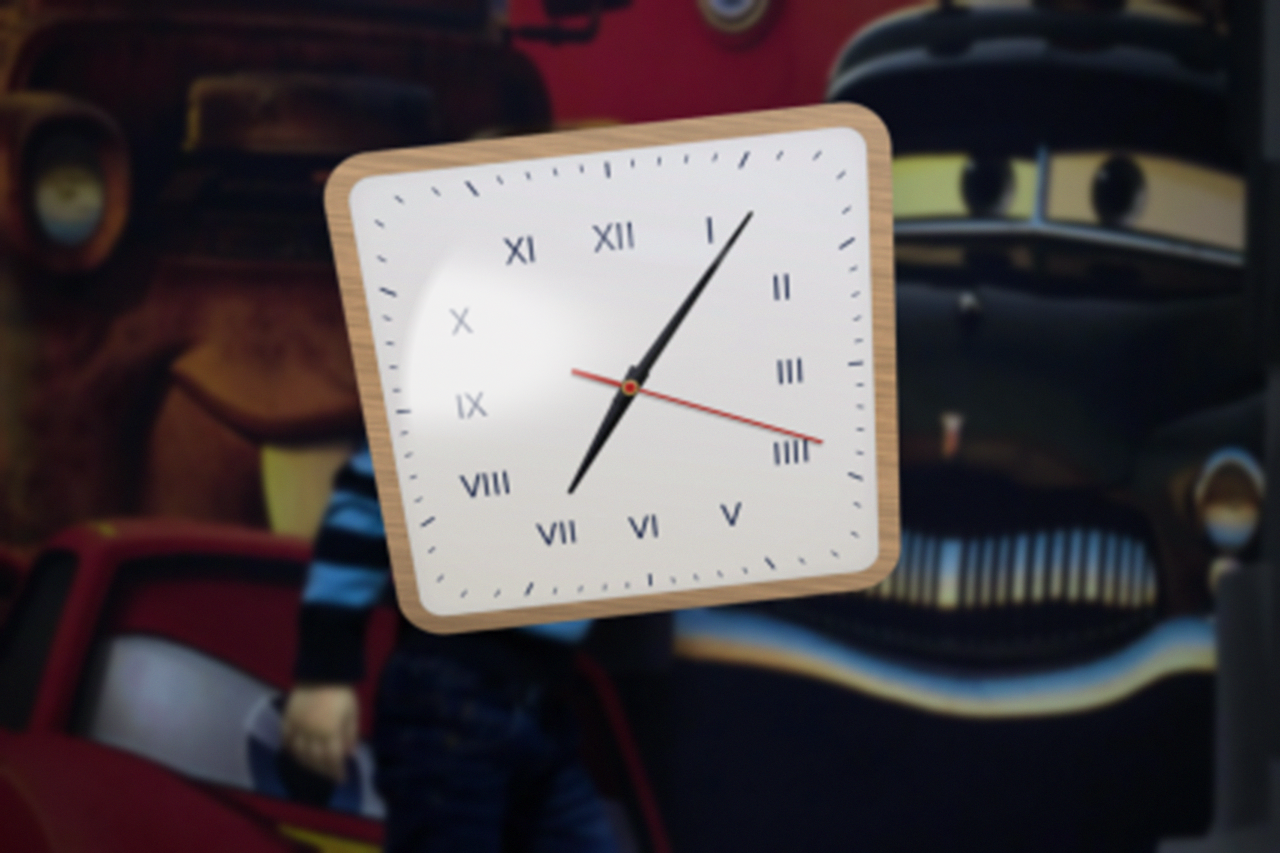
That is 7.06.19
